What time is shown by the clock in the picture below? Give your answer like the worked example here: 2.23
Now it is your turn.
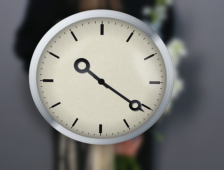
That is 10.21
